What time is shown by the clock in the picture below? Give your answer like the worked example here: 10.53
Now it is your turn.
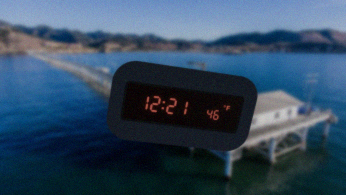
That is 12.21
